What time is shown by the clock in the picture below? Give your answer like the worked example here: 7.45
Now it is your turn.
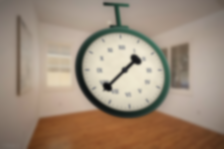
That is 1.38
